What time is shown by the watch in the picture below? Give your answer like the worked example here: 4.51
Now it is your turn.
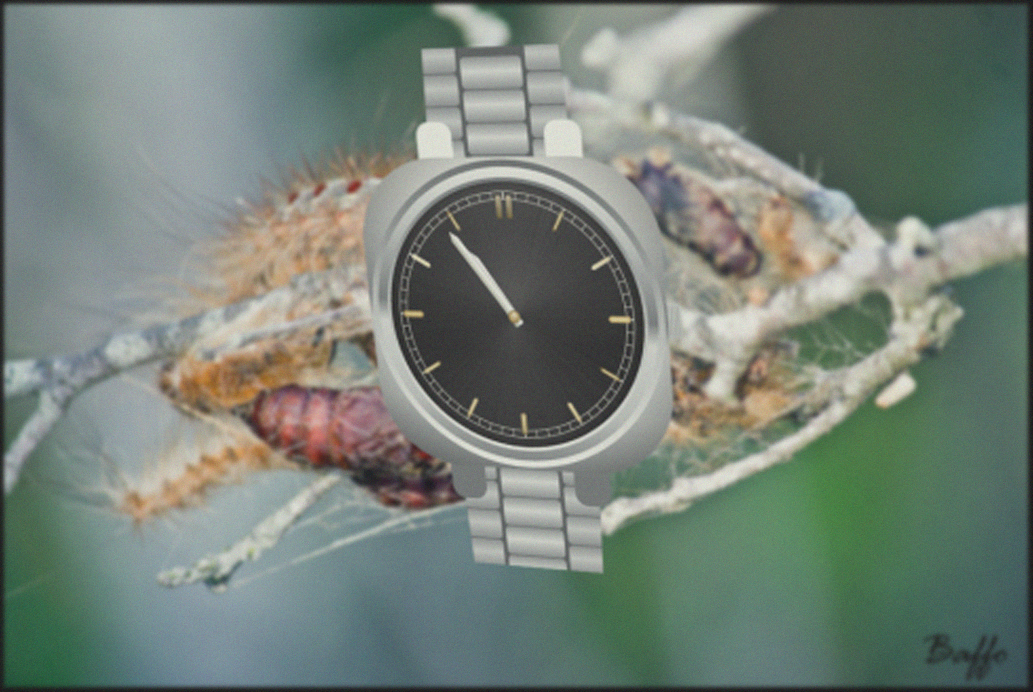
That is 10.54
